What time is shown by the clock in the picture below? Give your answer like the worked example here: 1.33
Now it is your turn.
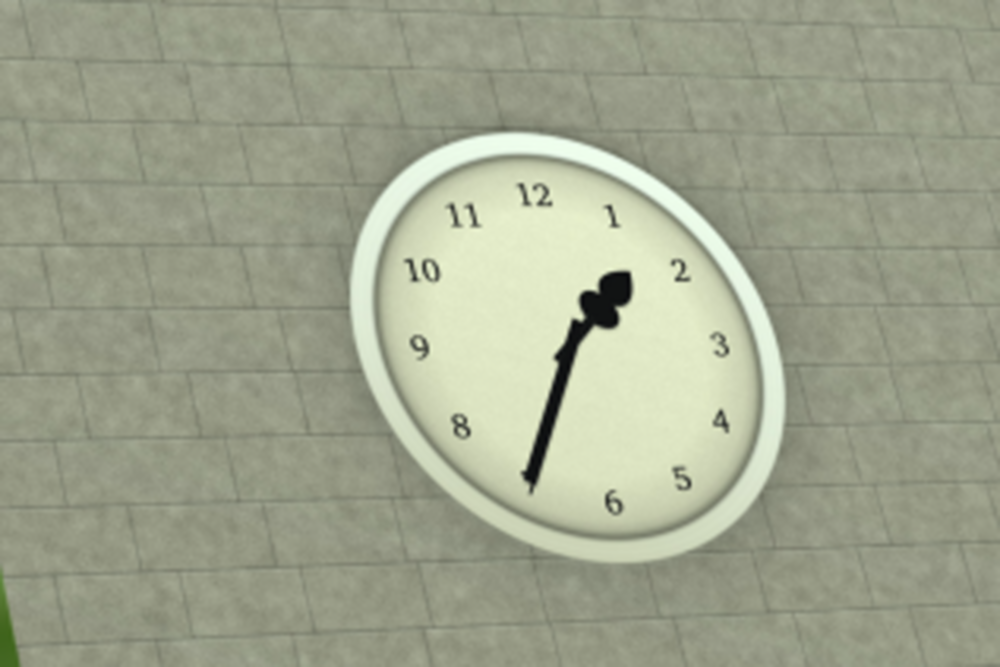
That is 1.35
